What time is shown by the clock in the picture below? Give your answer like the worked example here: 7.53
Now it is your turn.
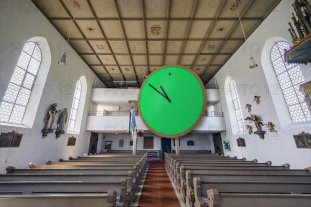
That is 10.51
